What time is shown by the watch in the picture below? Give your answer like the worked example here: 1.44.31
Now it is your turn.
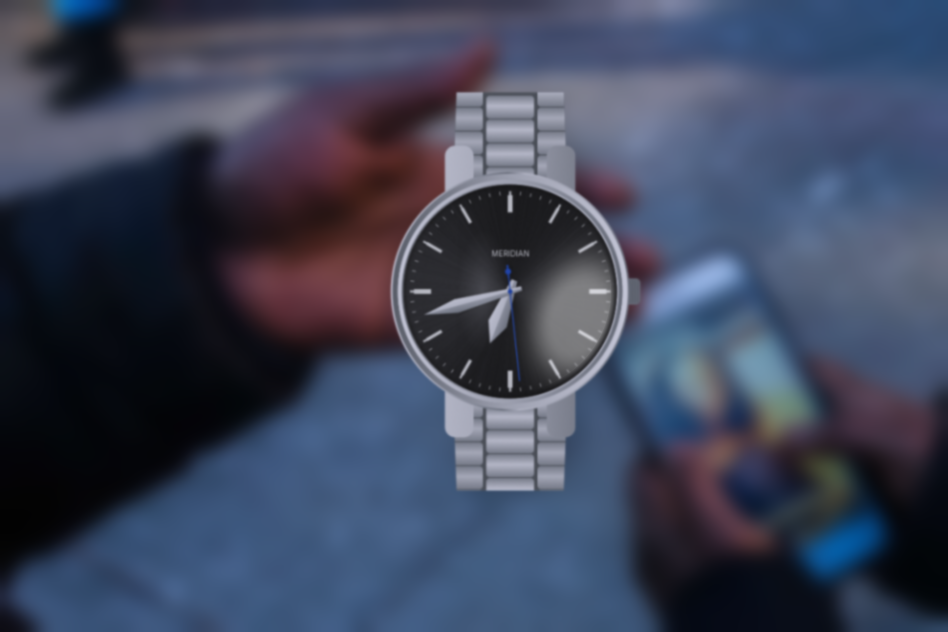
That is 6.42.29
